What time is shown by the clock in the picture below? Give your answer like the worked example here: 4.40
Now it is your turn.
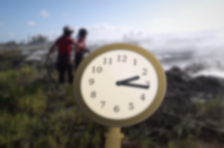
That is 2.16
